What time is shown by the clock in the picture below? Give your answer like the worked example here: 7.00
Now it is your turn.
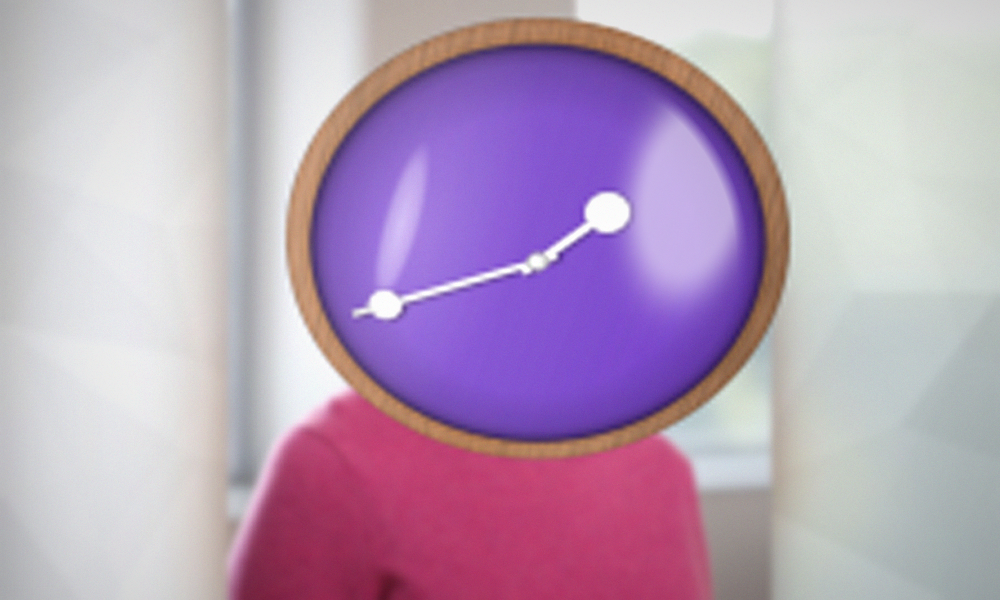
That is 1.42
